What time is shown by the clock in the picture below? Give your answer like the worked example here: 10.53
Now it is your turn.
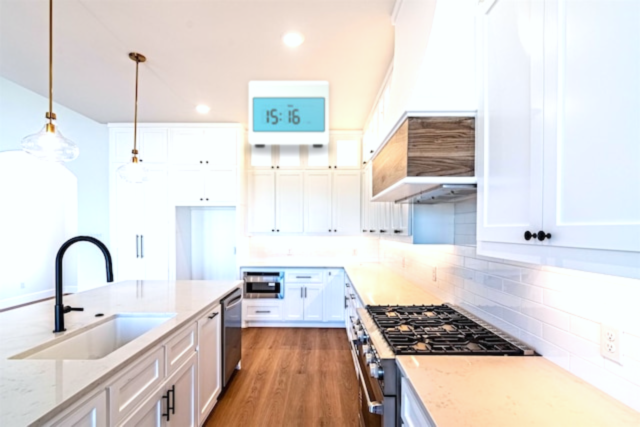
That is 15.16
